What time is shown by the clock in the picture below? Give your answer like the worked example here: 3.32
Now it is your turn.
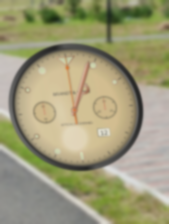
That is 1.04
